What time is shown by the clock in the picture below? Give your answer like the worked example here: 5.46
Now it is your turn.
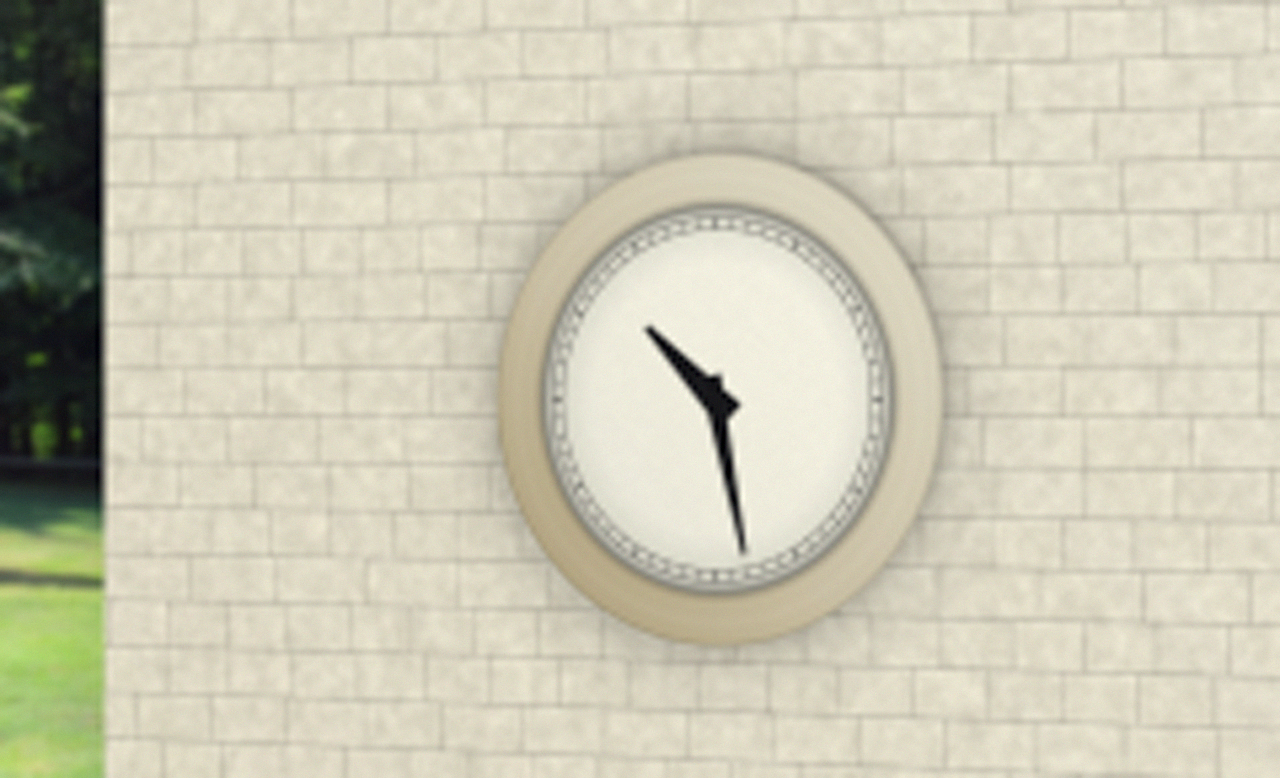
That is 10.28
